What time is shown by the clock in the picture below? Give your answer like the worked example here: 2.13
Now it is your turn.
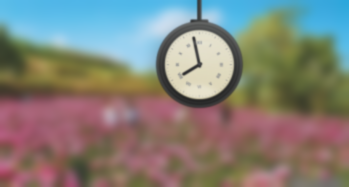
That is 7.58
